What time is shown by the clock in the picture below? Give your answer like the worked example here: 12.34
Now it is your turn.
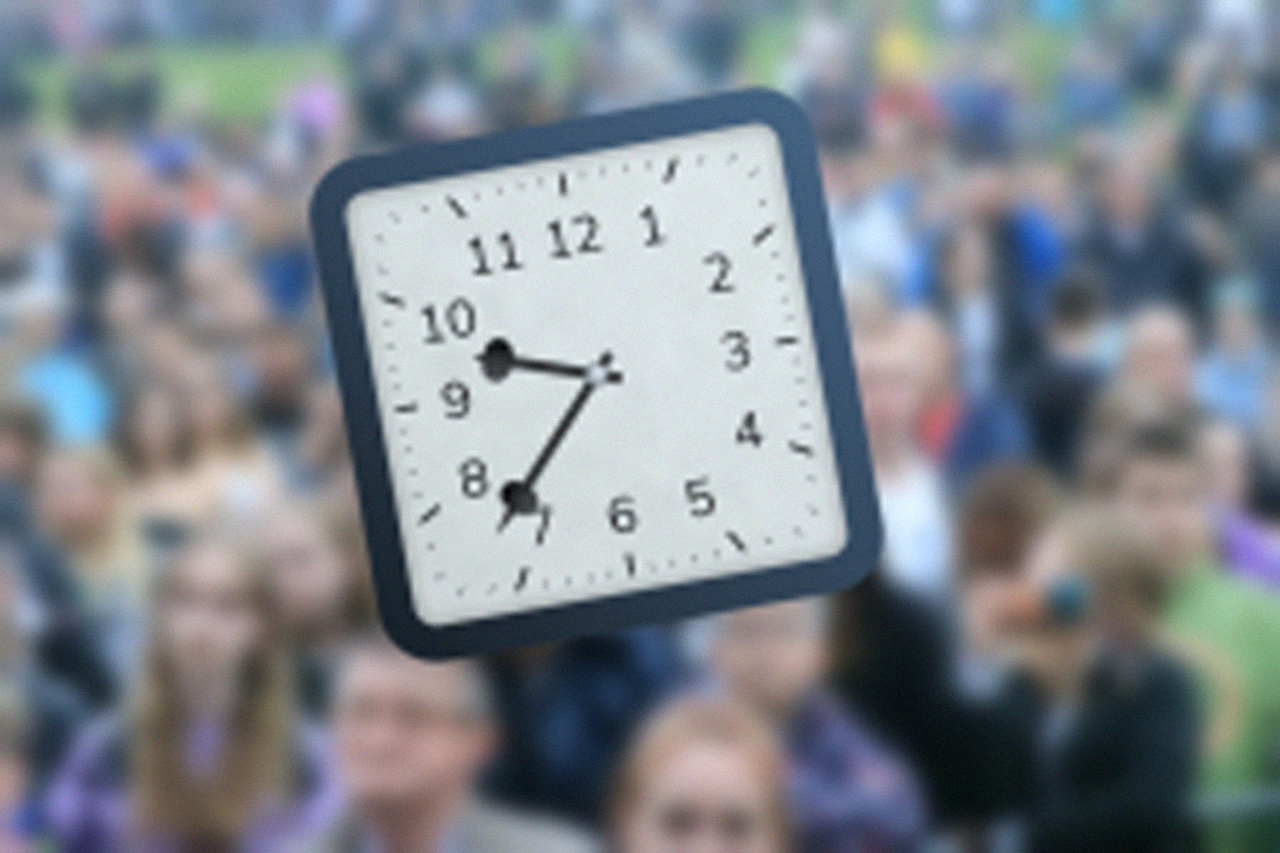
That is 9.37
